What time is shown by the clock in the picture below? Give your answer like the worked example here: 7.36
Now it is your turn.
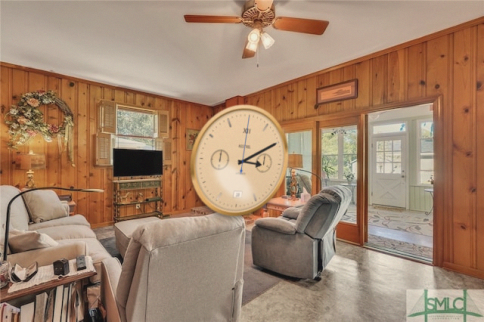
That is 3.10
